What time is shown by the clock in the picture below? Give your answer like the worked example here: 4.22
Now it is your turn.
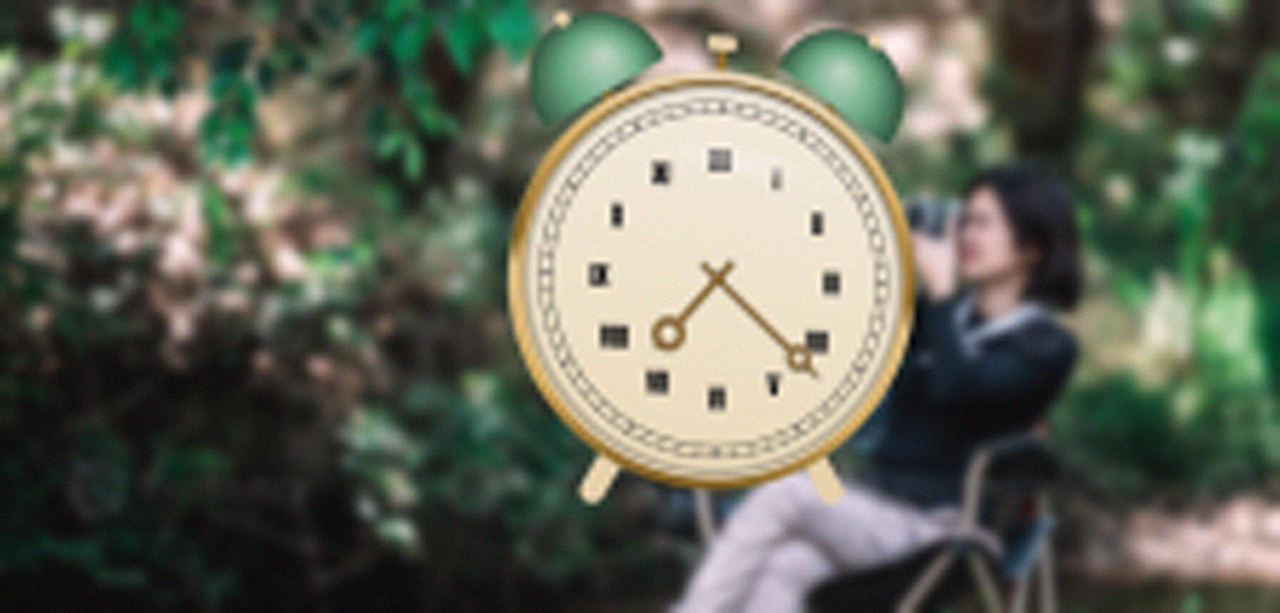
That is 7.22
